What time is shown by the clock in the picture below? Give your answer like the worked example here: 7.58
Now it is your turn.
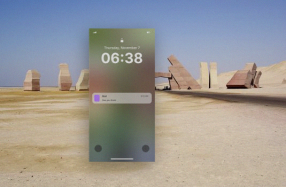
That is 6.38
